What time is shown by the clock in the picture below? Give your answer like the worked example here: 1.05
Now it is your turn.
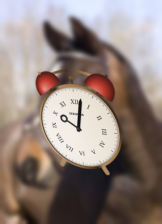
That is 10.02
